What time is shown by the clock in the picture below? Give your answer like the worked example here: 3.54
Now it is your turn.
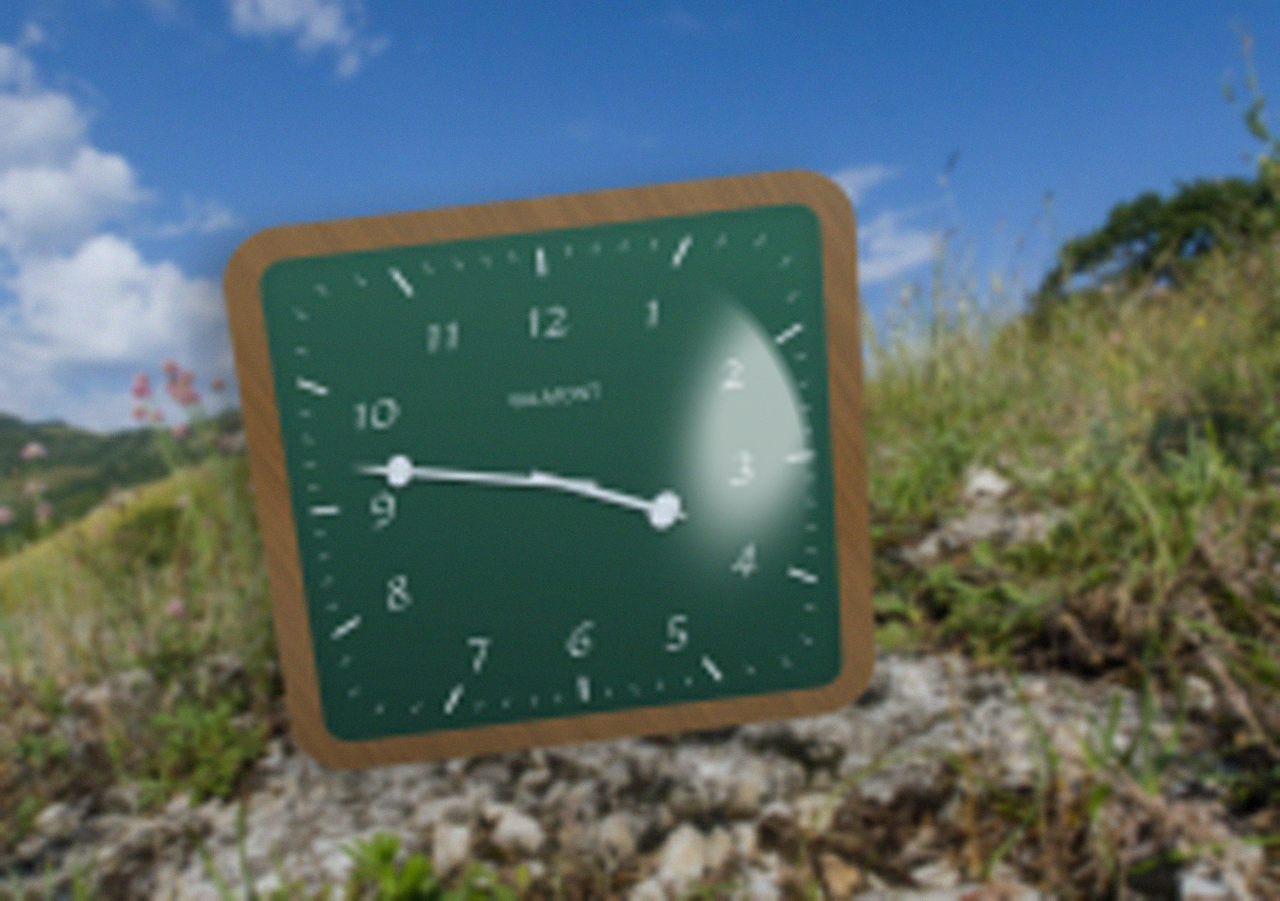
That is 3.47
